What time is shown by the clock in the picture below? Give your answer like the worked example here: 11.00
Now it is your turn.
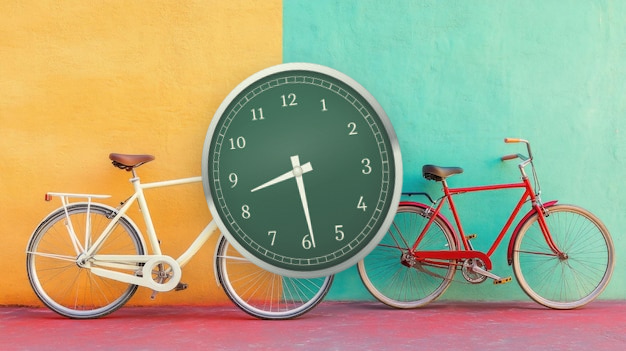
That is 8.29
